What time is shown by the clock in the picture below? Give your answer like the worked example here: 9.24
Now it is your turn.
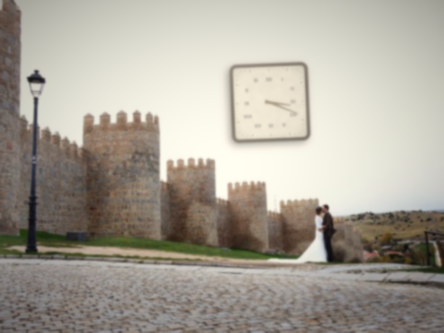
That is 3.19
